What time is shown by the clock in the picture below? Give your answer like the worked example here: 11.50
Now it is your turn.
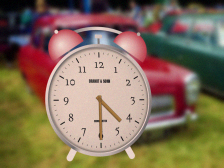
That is 4.30
